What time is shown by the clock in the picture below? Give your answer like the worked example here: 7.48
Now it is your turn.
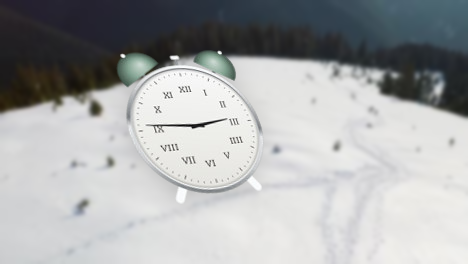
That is 2.46
